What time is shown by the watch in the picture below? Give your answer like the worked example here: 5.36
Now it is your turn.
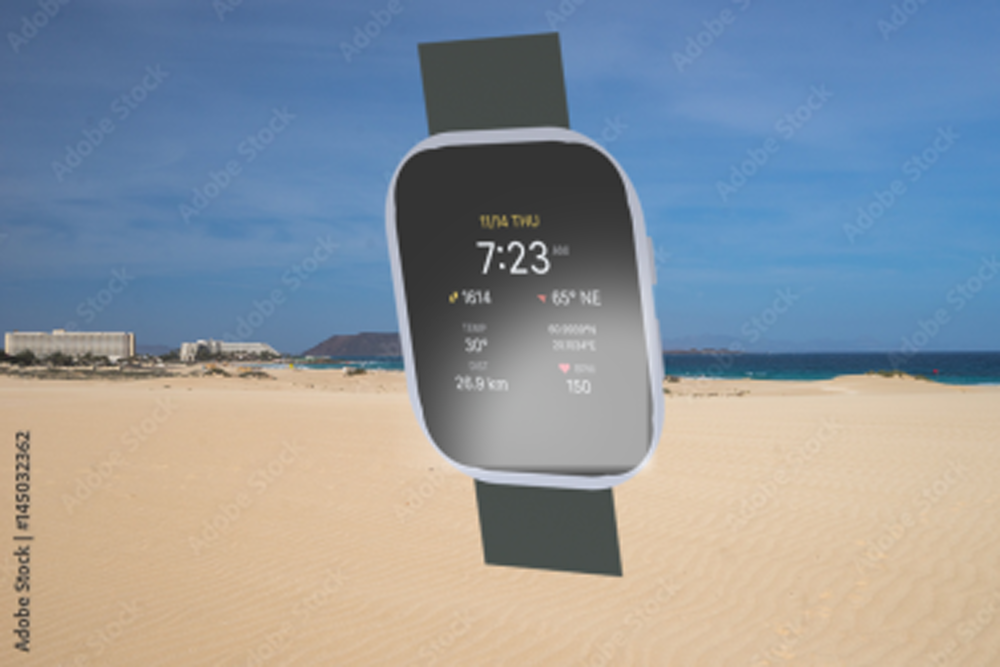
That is 7.23
